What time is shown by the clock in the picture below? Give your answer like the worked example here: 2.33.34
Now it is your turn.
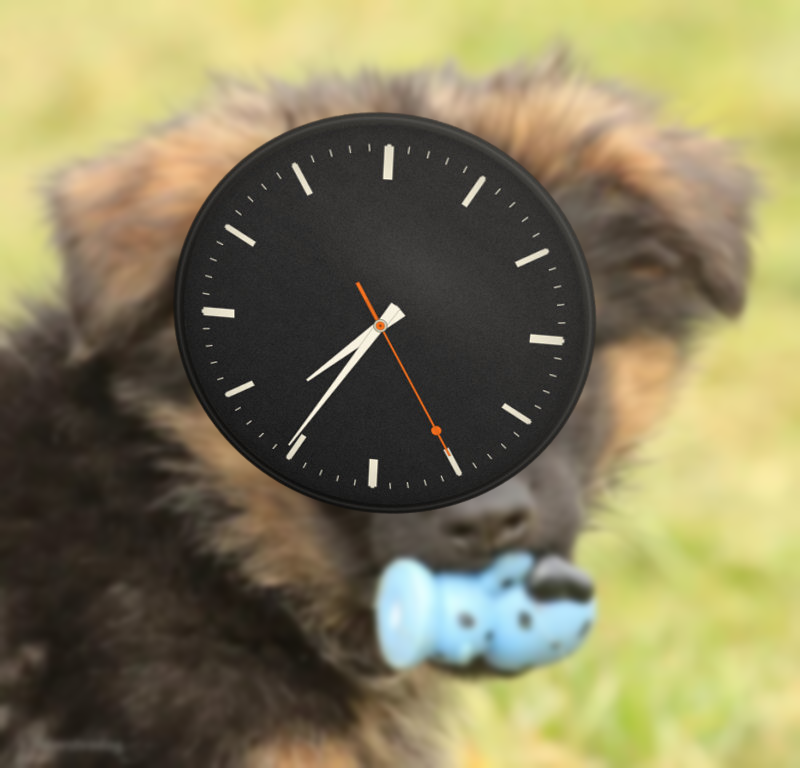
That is 7.35.25
